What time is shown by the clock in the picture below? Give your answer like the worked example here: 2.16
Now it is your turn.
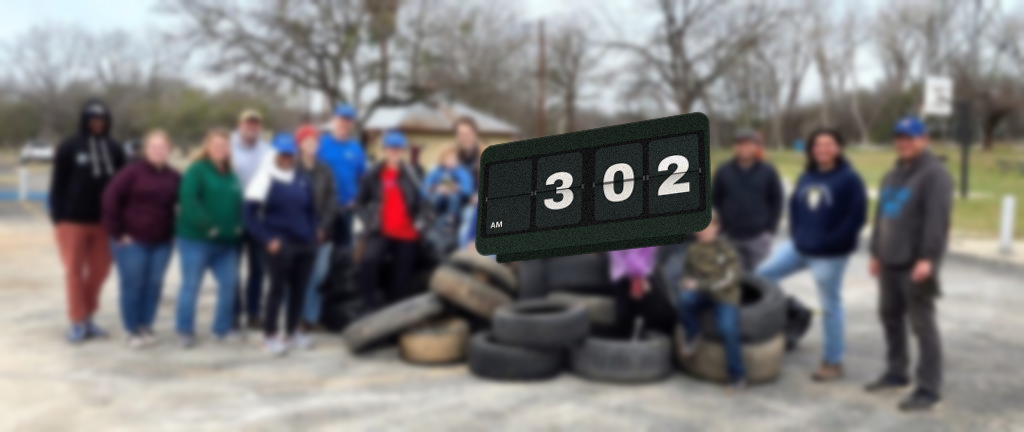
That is 3.02
